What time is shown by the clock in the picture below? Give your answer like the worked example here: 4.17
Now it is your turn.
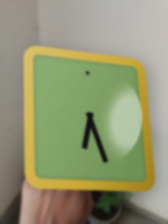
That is 6.27
